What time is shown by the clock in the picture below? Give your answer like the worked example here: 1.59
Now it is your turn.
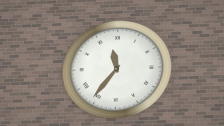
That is 11.36
